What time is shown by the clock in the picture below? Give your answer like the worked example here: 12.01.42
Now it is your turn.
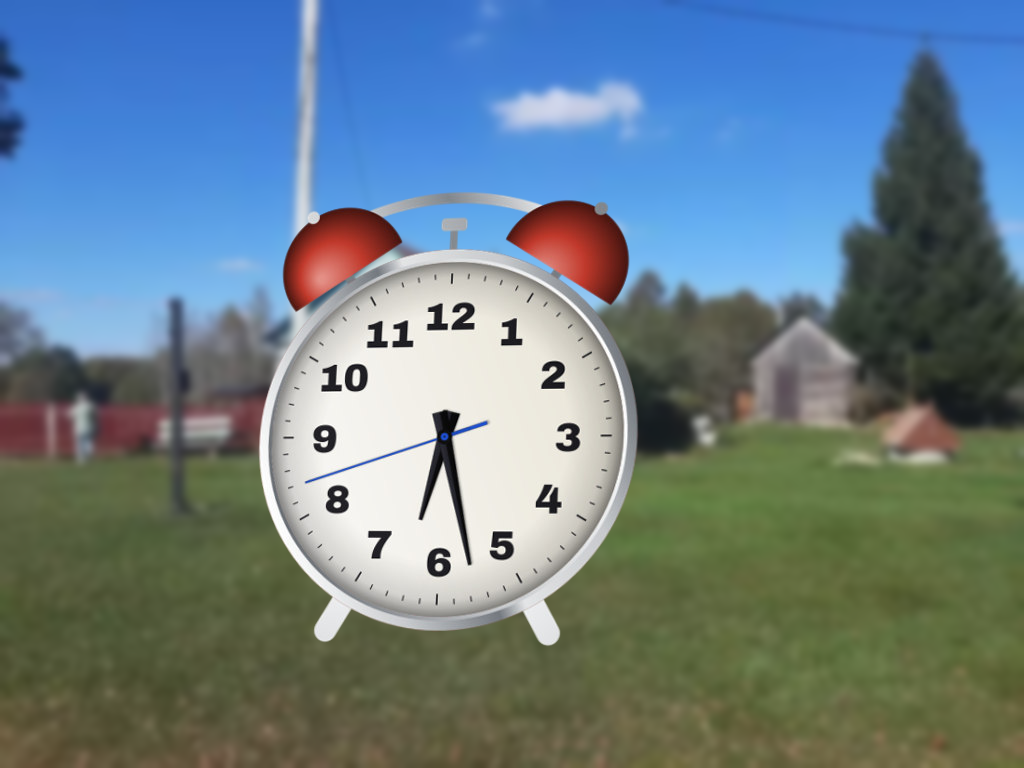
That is 6.27.42
